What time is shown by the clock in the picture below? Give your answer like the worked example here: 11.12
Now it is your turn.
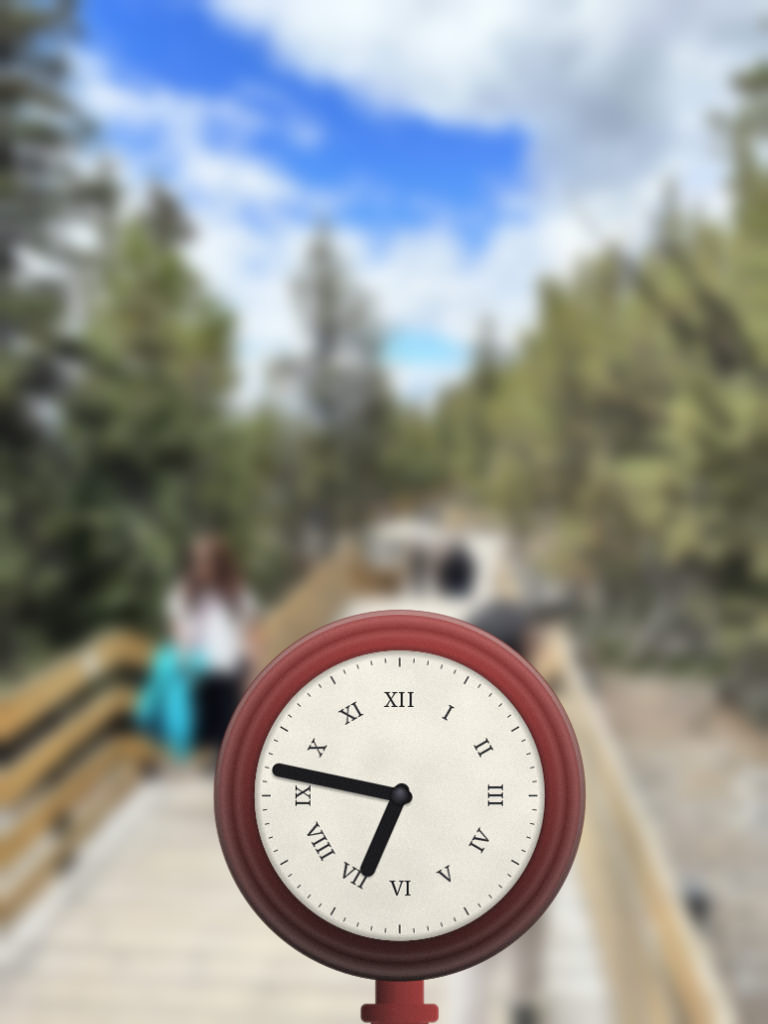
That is 6.47
